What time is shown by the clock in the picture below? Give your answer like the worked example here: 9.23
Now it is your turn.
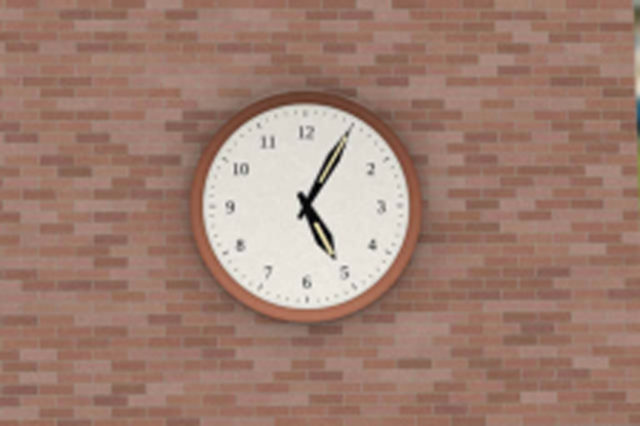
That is 5.05
